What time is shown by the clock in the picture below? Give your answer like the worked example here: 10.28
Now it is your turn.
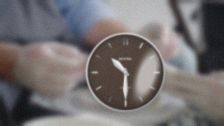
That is 10.30
